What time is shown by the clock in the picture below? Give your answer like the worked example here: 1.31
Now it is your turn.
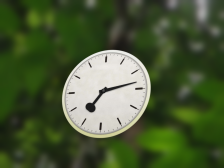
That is 7.13
